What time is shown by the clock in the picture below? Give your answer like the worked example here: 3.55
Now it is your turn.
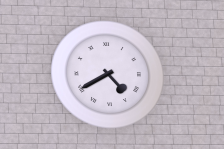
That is 4.40
